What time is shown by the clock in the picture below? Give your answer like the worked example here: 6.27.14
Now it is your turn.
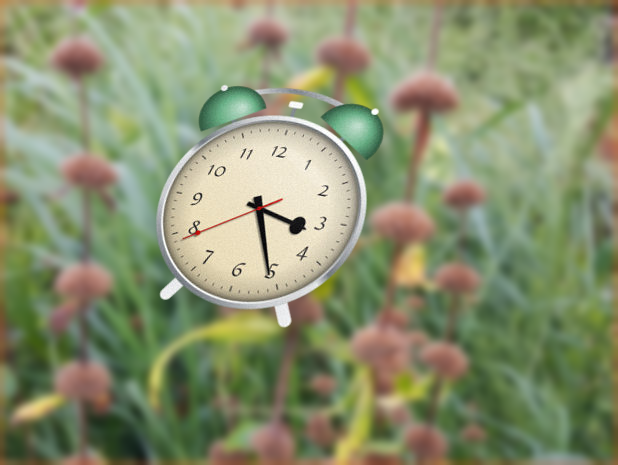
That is 3.25.39
